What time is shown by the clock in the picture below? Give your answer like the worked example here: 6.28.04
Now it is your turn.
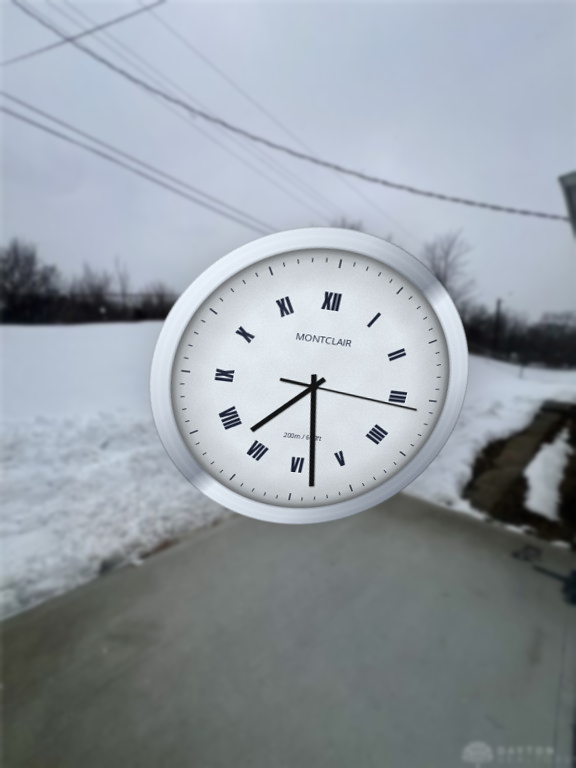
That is 7.28.16
